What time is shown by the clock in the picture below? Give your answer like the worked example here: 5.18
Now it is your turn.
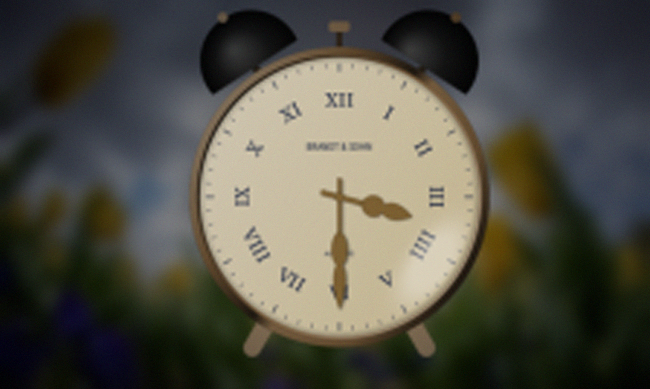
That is 3.30
